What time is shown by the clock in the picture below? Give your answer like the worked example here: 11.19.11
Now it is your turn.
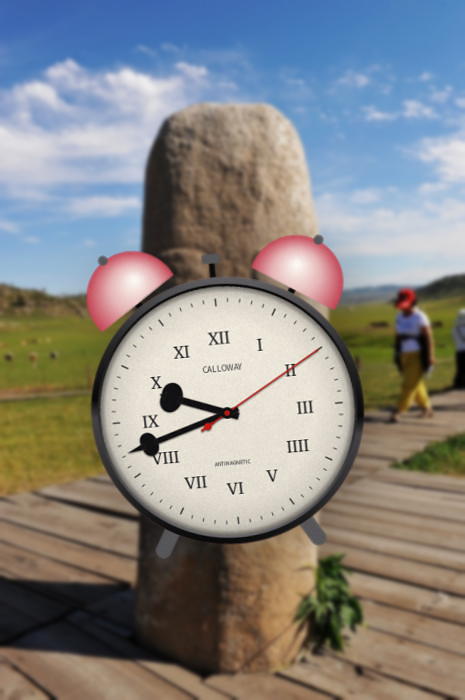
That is 9.42.10
